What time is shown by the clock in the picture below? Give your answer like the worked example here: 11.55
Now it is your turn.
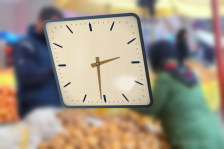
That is 2.31
